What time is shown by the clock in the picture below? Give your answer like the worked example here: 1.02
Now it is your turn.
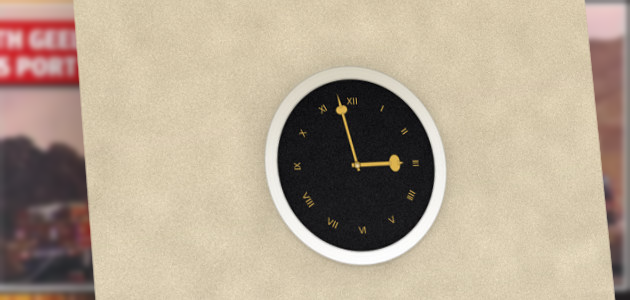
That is 2.58
